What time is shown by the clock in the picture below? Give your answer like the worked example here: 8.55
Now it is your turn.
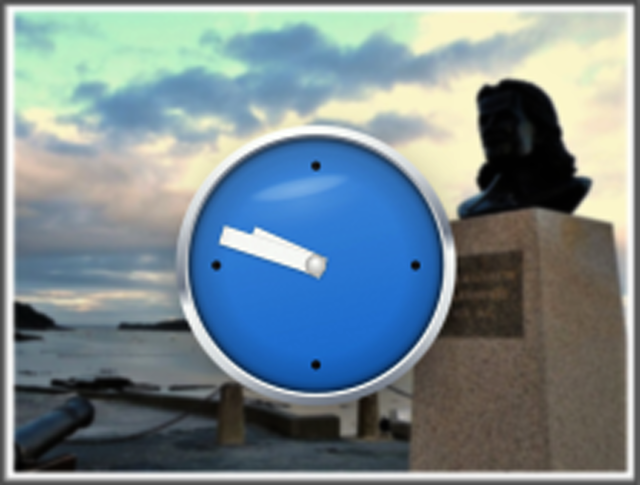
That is 9.48
